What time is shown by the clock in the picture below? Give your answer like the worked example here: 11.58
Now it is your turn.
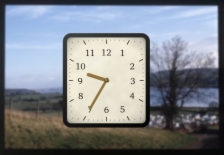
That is 9.35
